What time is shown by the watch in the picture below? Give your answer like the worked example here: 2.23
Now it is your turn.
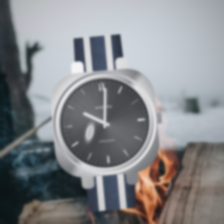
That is 10.01
